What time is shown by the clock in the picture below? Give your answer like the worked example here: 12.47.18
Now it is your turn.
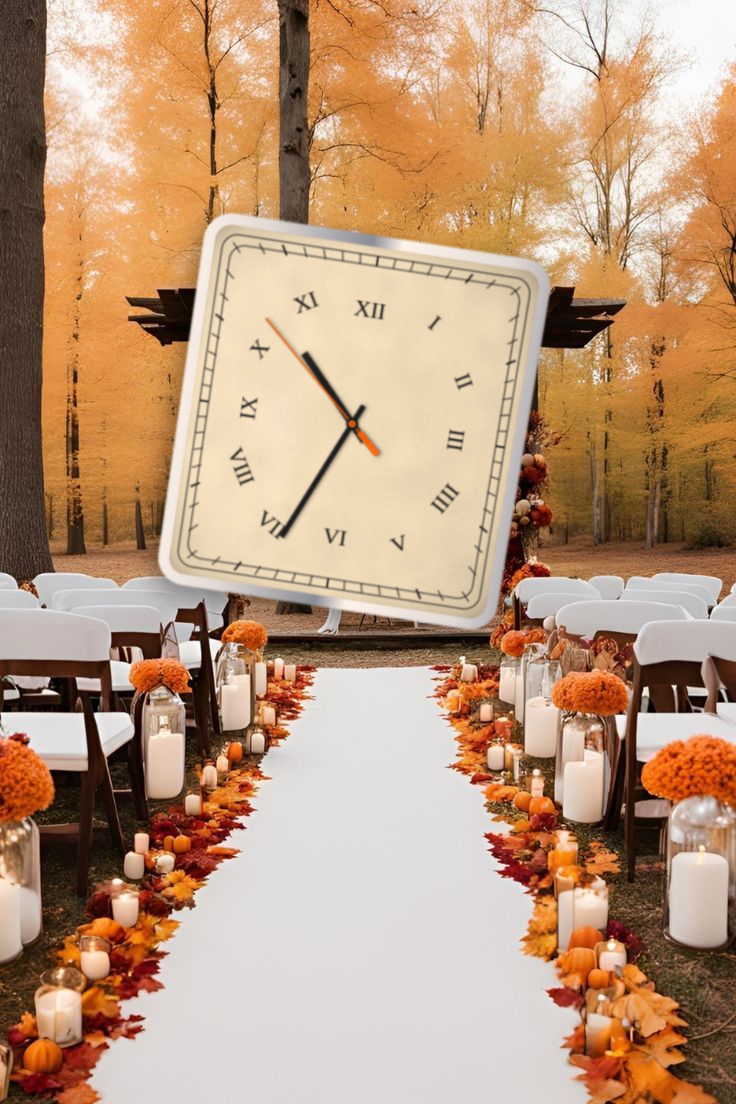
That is 10.33.52
